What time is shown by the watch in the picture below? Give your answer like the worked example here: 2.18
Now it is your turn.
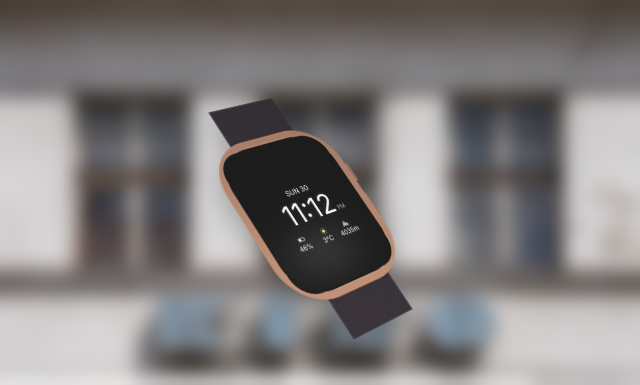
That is 11.12
